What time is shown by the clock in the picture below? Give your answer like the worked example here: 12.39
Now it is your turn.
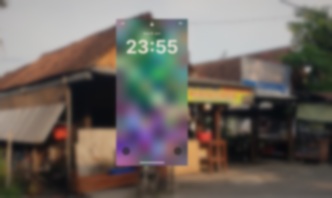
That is 23.55
